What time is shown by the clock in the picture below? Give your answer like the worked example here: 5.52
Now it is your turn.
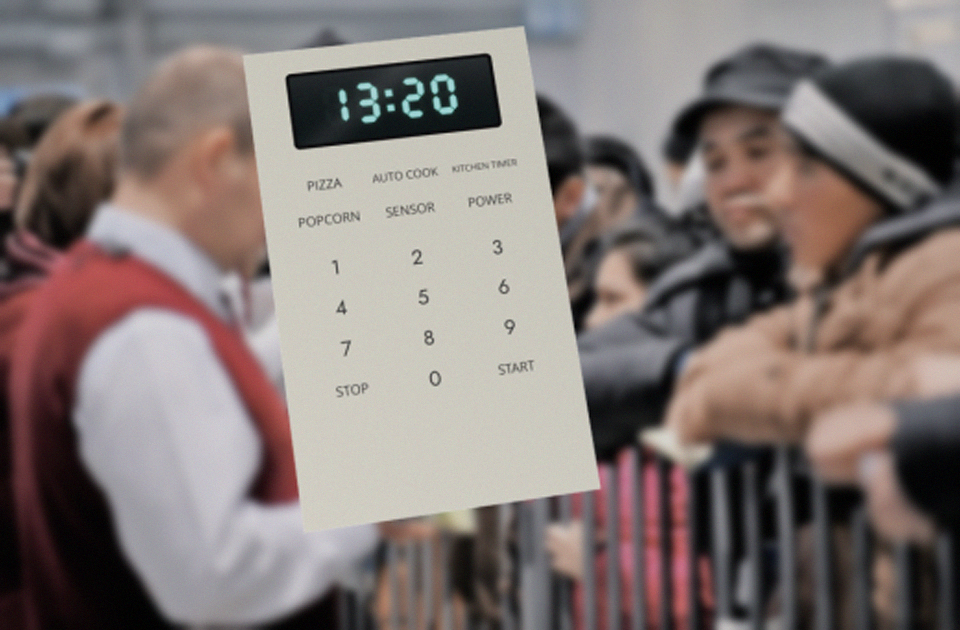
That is 13.20
